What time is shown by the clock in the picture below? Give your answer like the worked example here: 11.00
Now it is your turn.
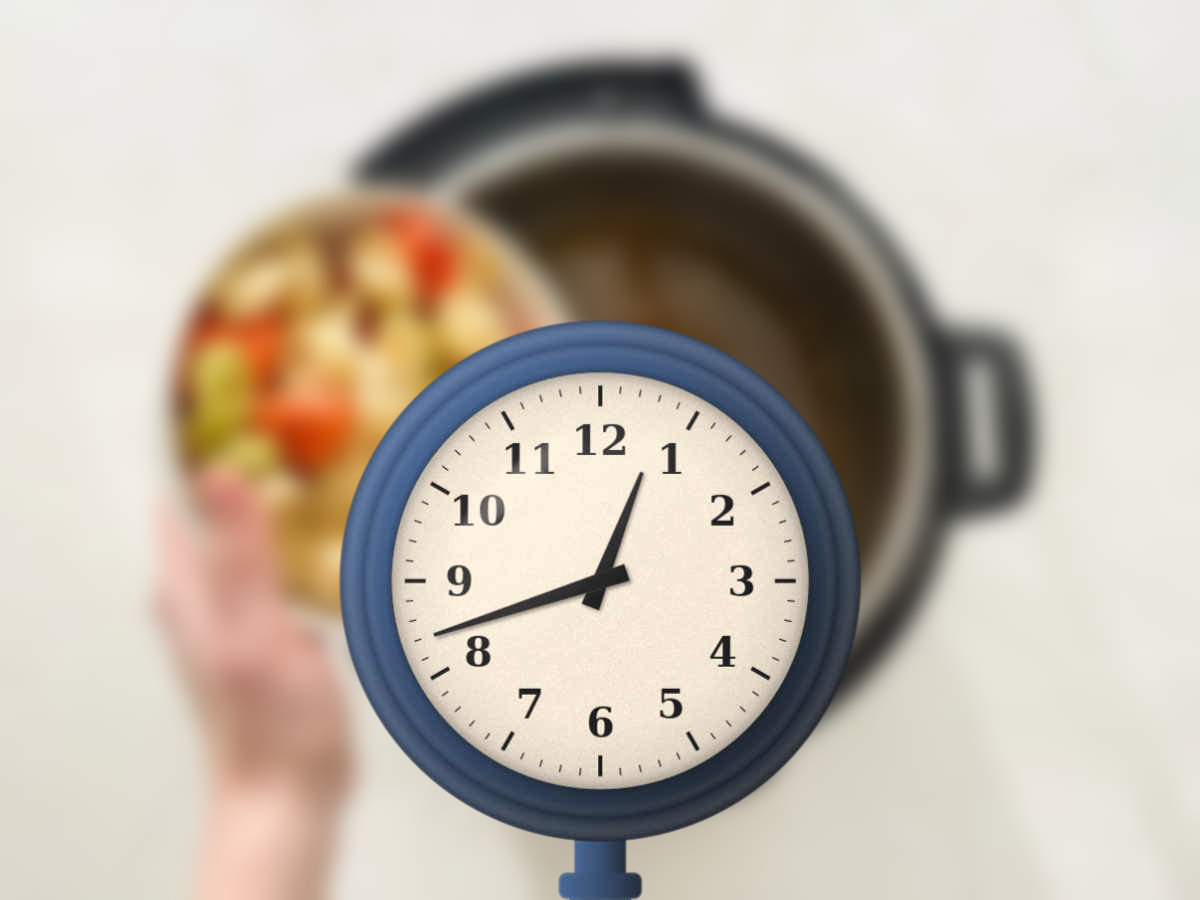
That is 12.42
